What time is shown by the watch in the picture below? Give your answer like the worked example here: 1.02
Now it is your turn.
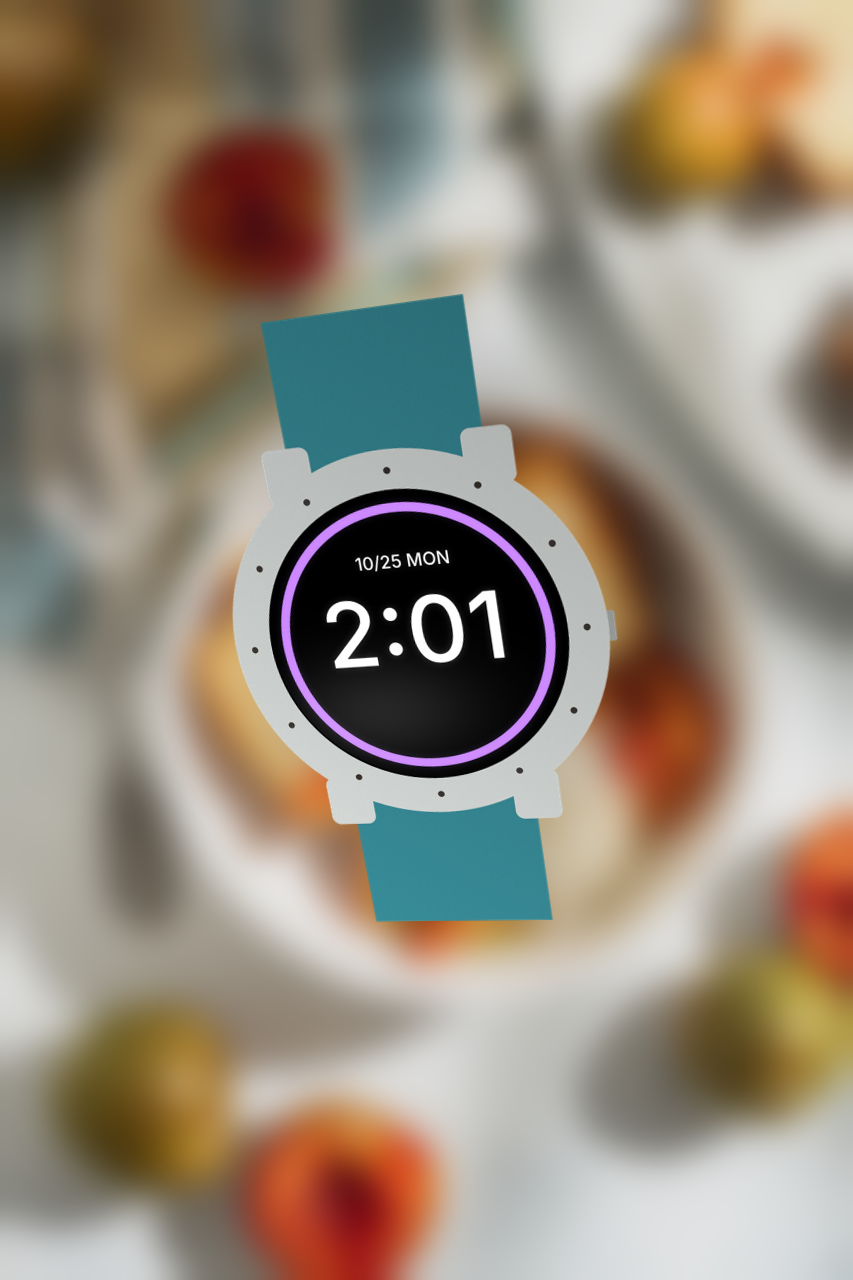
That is 2.01
